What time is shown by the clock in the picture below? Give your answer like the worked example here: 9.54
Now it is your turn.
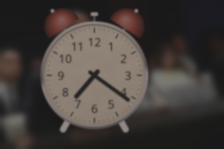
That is 7.21
